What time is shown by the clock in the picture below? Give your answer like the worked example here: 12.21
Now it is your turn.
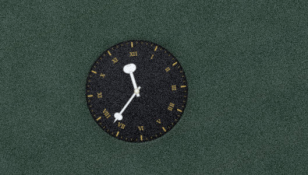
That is 11.37
